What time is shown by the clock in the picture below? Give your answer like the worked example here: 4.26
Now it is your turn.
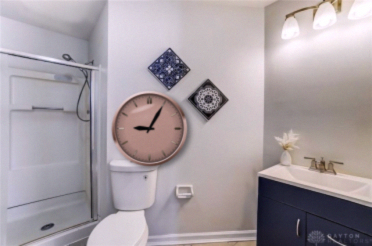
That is 9.05
